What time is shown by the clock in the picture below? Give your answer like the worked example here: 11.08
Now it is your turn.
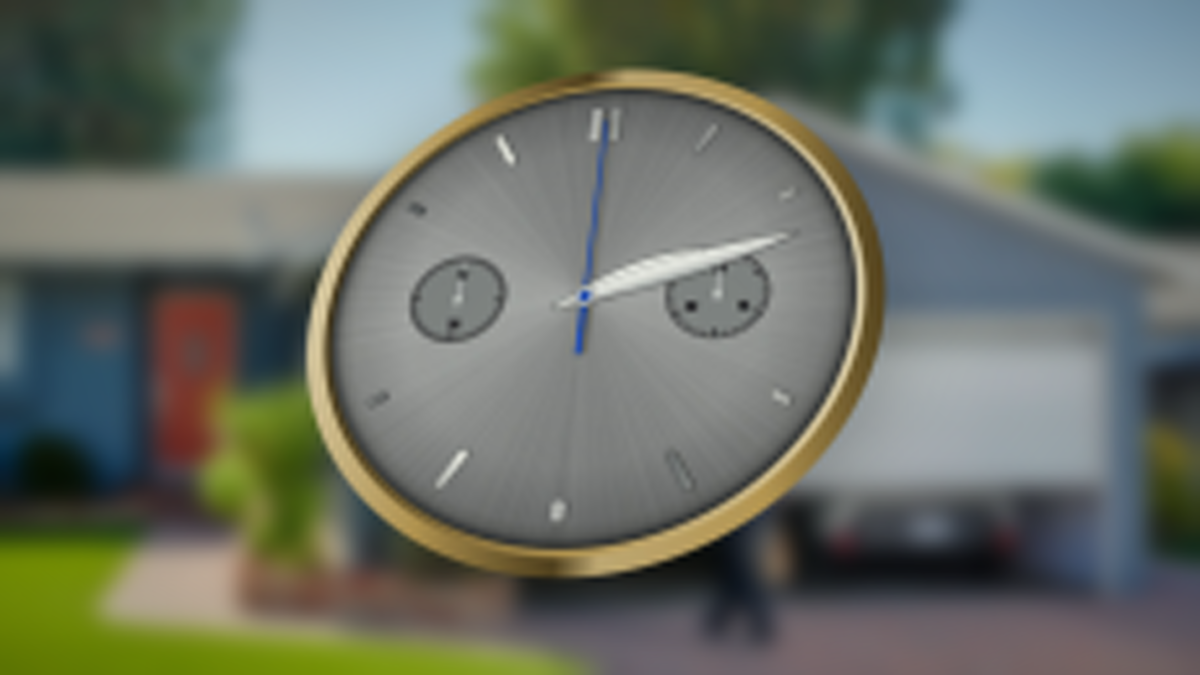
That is 2.12
